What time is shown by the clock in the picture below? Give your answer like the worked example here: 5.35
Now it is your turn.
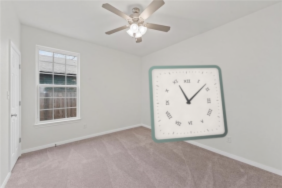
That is 11.08
